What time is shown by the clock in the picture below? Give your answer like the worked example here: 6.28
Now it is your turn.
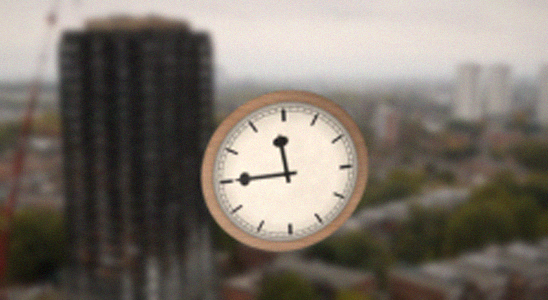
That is 11.45
